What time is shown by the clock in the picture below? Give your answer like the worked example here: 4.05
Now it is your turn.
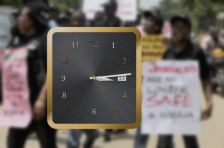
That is 3.14
